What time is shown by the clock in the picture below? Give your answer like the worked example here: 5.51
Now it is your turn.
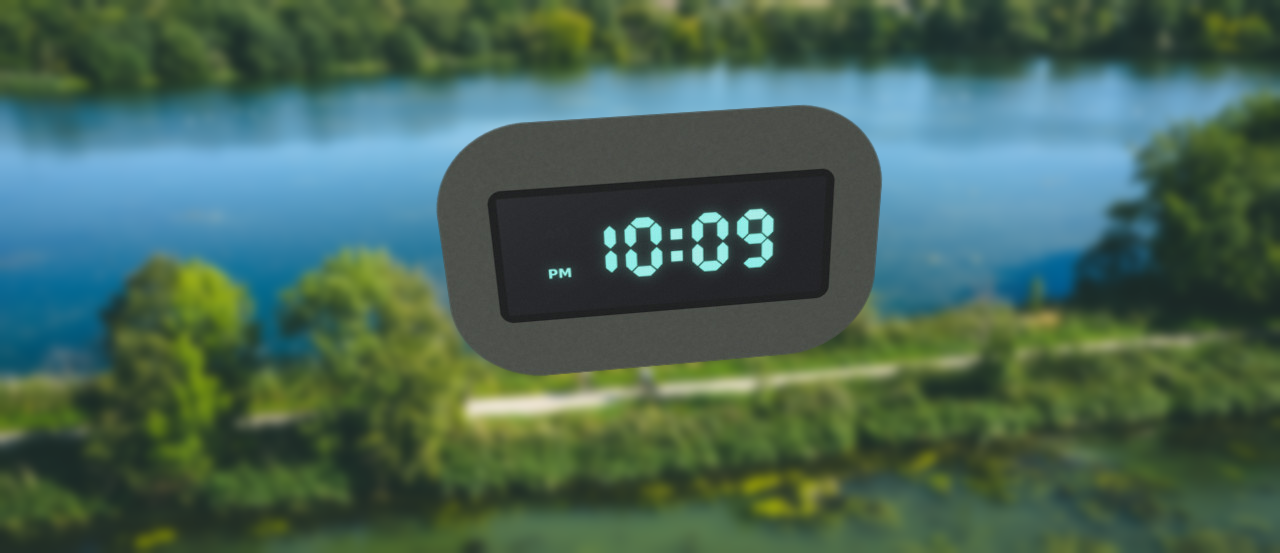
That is 10.09
